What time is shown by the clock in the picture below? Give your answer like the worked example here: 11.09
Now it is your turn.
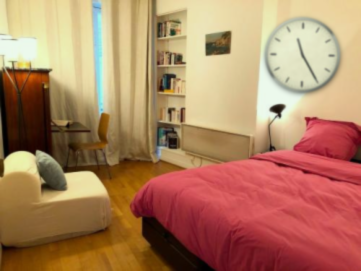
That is 11.25
